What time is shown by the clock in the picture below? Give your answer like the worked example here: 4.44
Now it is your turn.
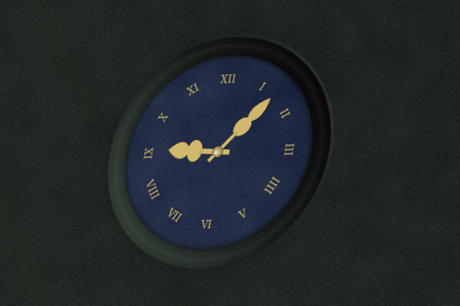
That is 9.07
